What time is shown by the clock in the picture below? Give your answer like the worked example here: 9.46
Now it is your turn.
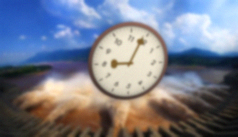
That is 7.59
